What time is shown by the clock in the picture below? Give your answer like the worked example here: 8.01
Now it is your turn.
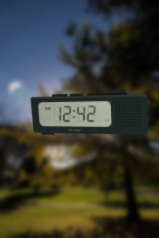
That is 12.42
